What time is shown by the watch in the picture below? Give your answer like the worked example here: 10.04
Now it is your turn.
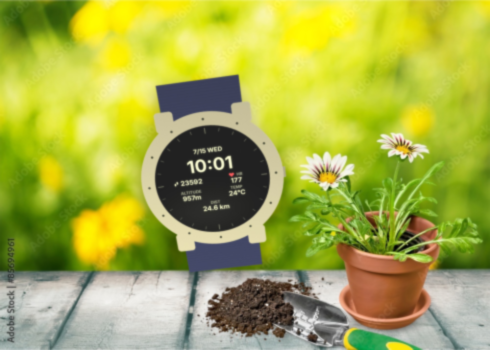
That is 10.01
